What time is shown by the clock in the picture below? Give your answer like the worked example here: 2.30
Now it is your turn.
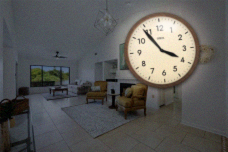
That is 3.54
